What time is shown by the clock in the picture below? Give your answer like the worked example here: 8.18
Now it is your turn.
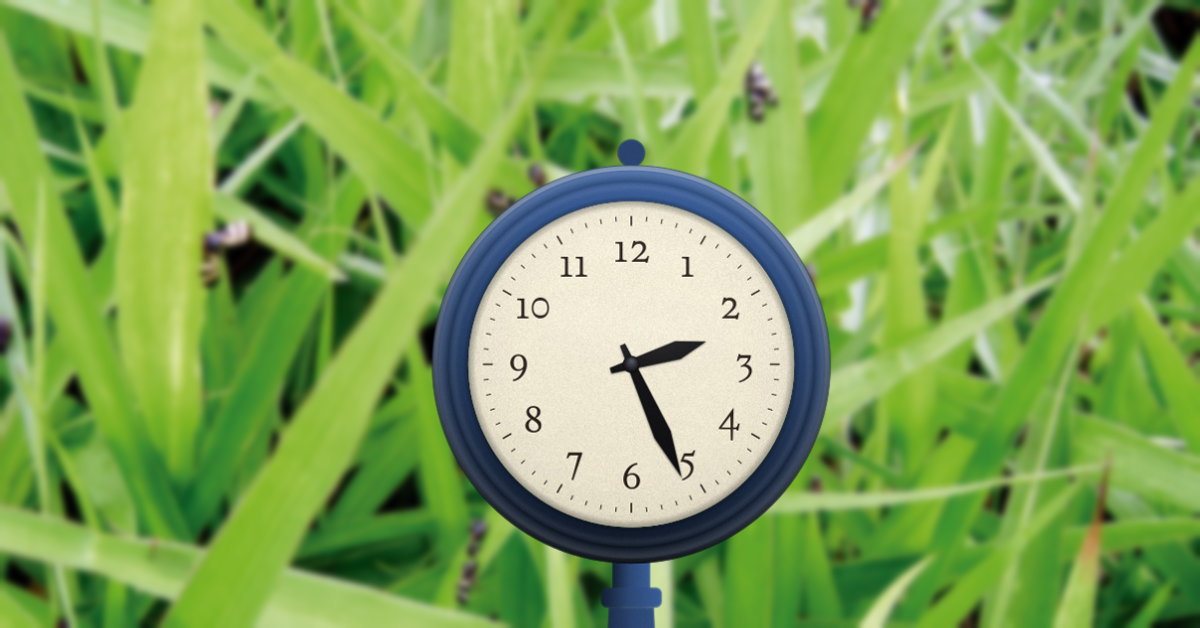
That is 2.26
